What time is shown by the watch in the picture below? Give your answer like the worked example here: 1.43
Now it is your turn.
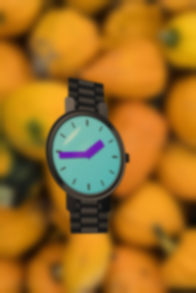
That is 1.44
